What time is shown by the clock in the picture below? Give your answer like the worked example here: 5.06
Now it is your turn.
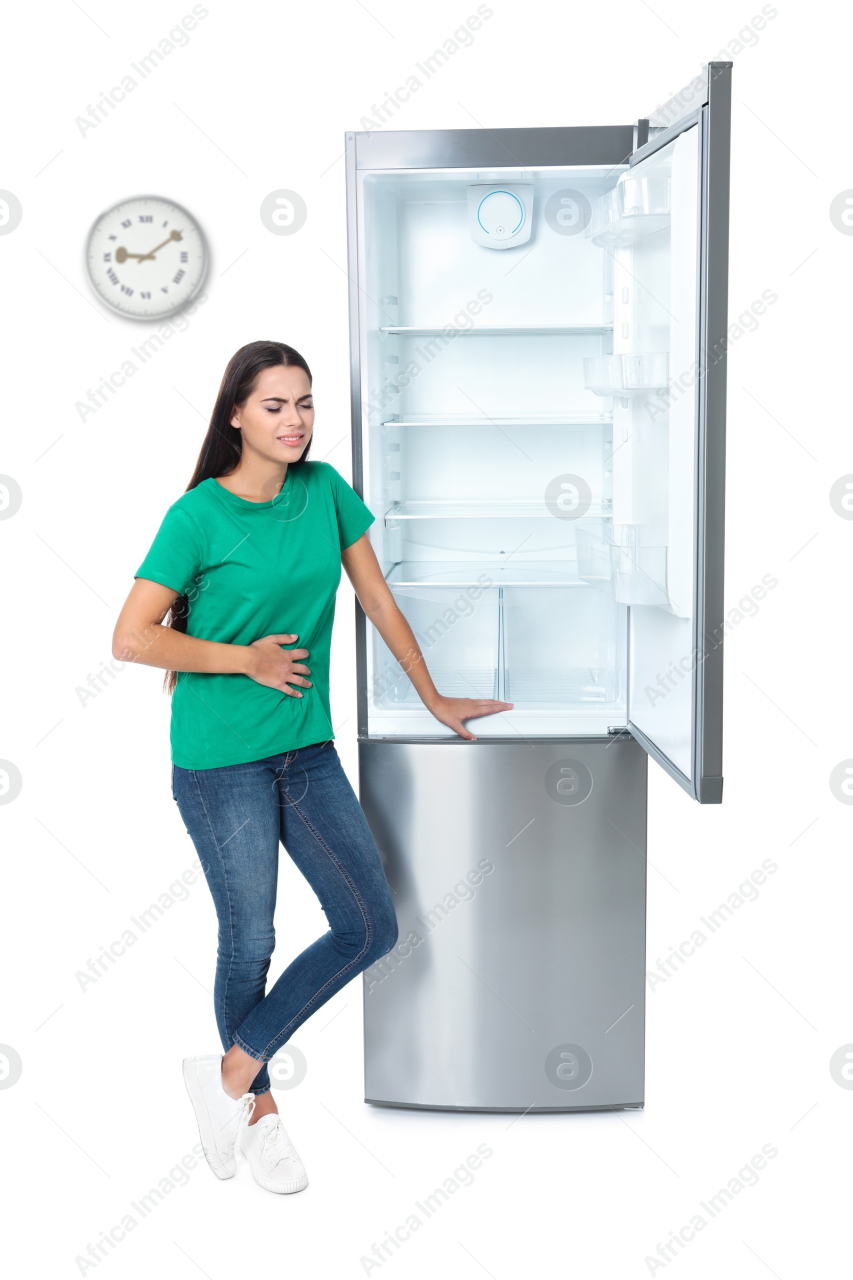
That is 9.09
